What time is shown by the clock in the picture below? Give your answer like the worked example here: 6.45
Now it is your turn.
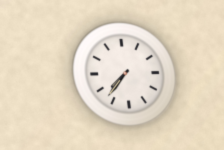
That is 7.37
